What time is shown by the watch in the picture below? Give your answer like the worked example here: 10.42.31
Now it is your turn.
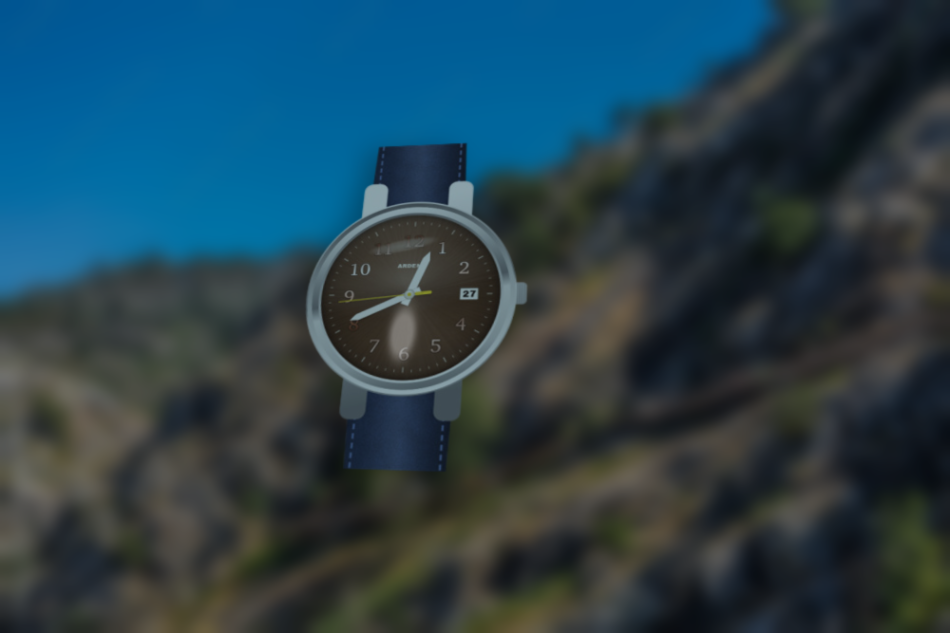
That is 12.40.44
